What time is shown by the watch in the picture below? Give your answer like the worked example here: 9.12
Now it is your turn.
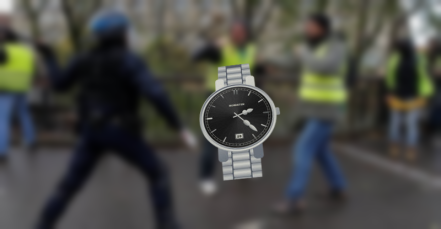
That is 2.23
